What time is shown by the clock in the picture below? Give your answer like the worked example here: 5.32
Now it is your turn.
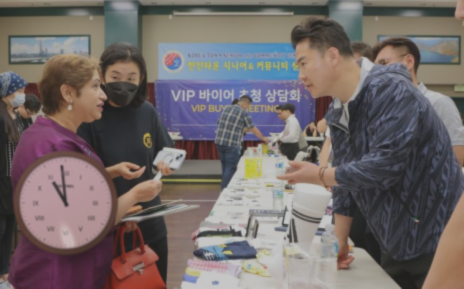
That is 10.59
